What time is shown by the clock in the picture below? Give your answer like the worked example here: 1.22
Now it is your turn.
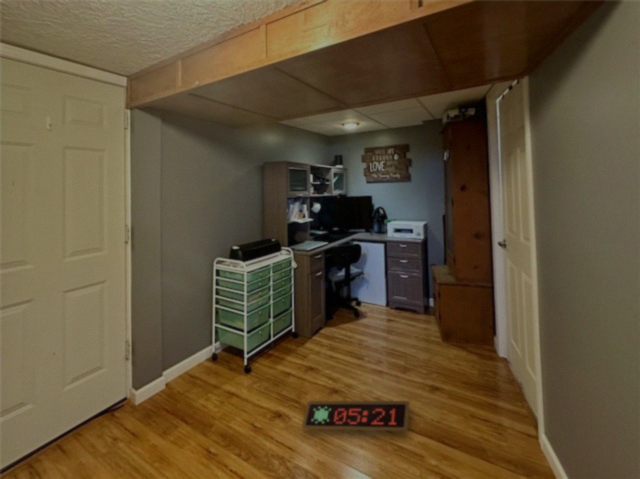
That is 5.21
